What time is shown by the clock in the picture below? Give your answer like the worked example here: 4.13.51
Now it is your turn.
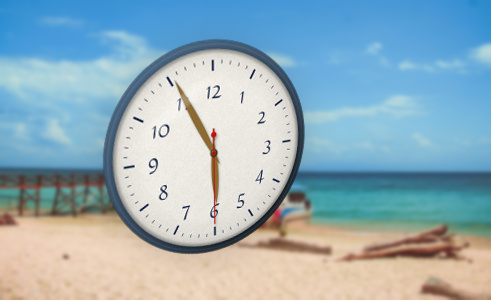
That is 5.55.30
